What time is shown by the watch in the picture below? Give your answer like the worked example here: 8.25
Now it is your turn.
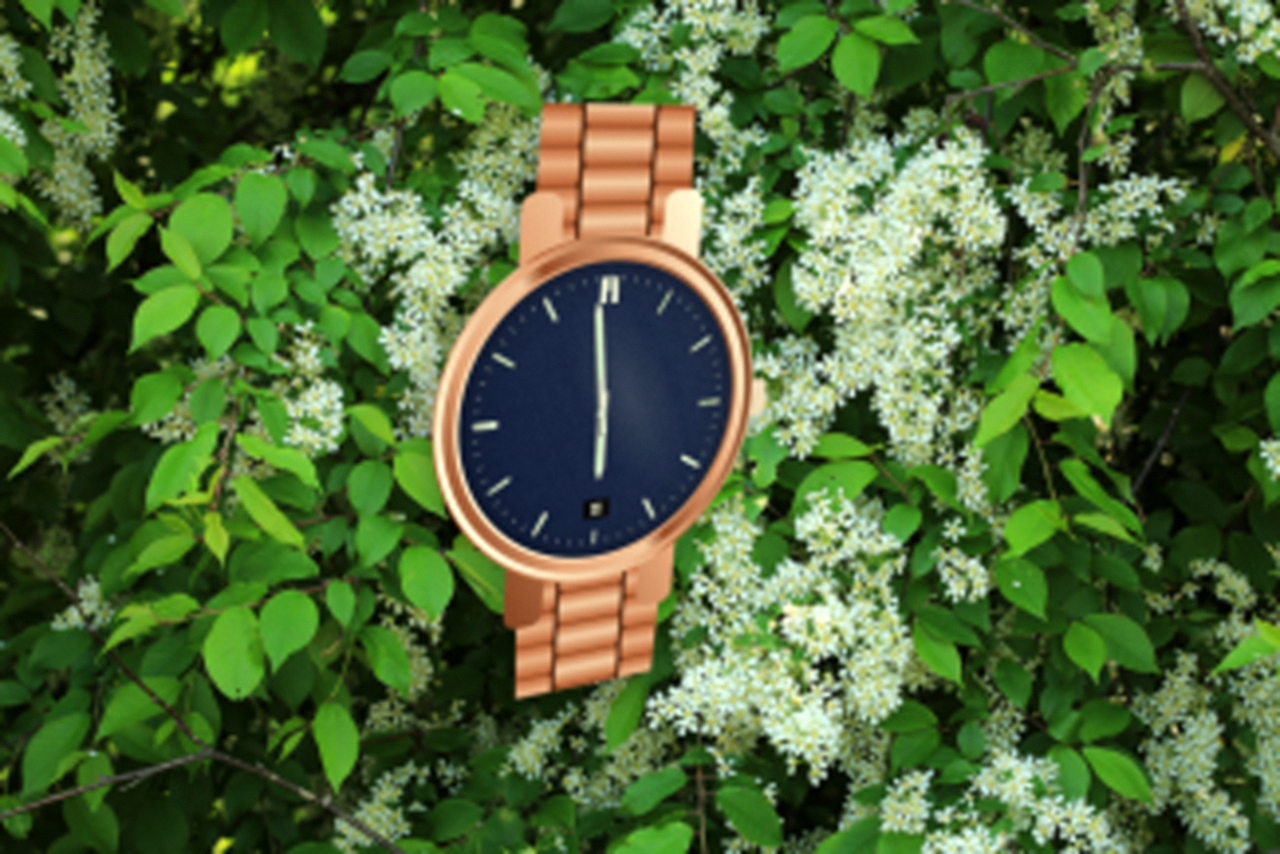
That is 5.59
